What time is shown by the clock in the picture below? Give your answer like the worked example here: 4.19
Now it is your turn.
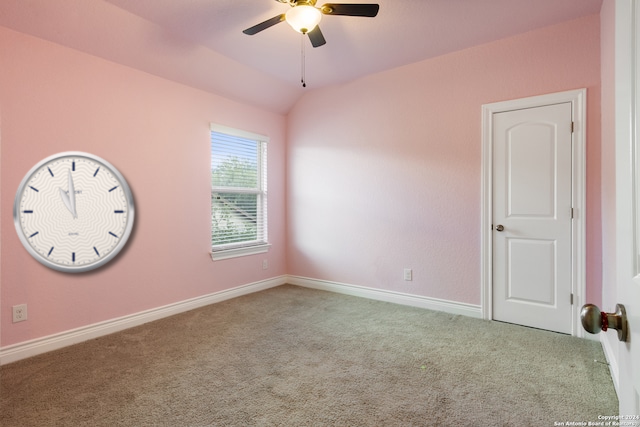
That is 10.59
